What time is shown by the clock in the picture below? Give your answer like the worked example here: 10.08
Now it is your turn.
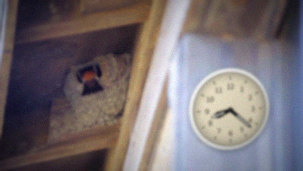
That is 8.22
